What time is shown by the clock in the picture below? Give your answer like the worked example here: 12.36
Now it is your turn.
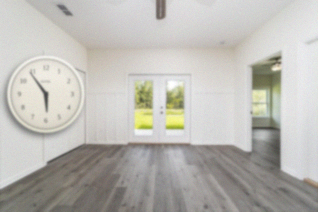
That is 5.54
